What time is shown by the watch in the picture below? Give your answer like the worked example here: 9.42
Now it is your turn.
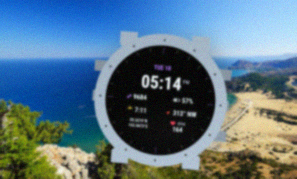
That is 5.14
